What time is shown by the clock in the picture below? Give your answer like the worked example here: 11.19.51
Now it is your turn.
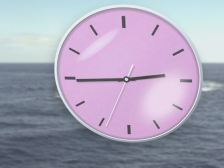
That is 2.44.34
